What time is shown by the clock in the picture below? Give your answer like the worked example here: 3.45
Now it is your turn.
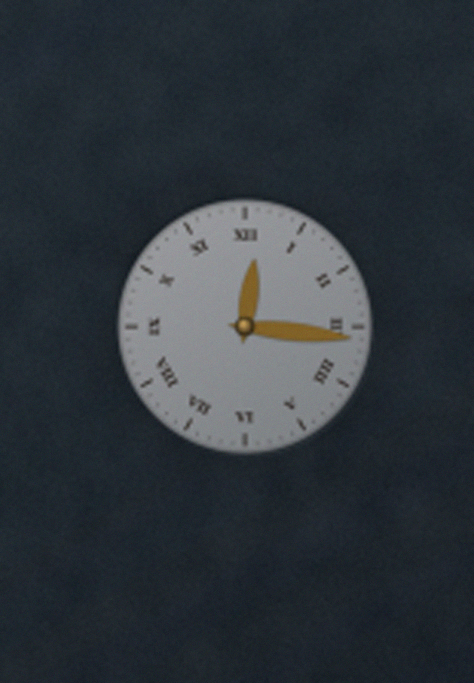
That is 12.16
